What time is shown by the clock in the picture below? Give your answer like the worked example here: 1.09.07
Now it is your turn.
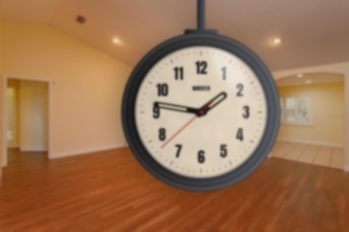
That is 1.46.38
